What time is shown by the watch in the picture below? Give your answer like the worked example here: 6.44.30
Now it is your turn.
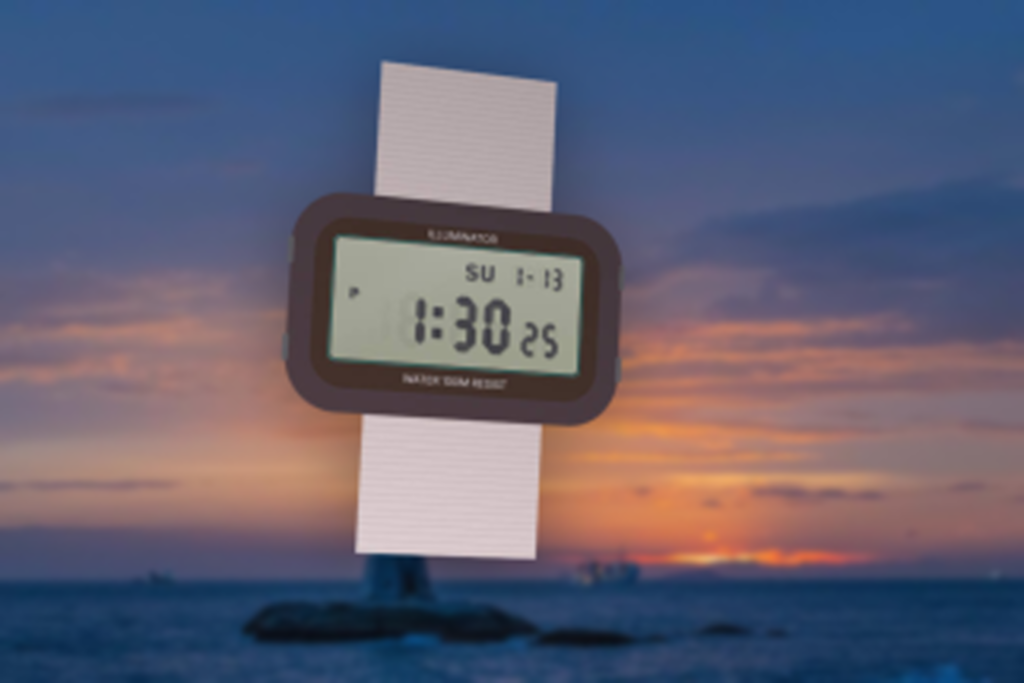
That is 1.30.25
